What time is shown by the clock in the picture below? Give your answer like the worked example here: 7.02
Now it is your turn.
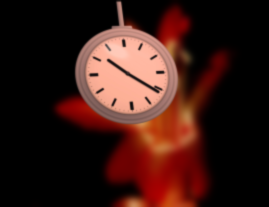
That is 10.21
